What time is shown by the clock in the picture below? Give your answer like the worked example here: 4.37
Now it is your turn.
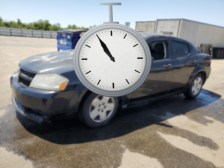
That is 10.55
